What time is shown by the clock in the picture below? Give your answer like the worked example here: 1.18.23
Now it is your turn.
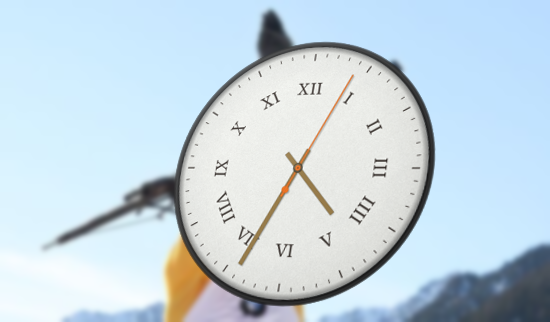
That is 4.34.04
